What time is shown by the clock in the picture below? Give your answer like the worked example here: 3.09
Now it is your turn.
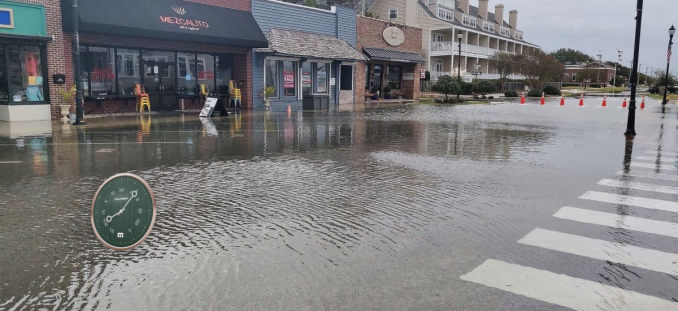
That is 8.07
